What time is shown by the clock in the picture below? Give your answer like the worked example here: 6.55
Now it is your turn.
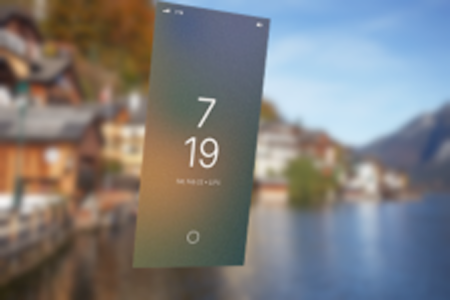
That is 7.19
